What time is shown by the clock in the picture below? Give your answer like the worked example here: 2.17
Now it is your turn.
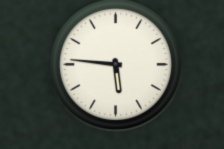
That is 5.46
